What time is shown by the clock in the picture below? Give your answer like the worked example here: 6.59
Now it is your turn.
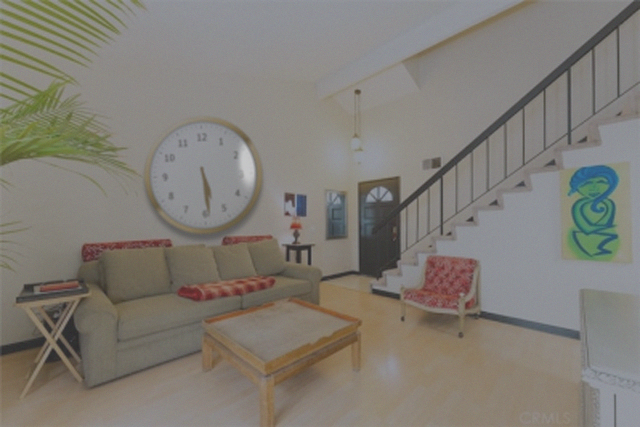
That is 5.29
